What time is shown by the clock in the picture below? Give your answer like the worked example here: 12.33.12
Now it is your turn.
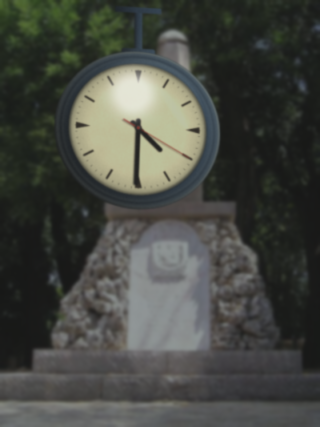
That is 4.30.20
